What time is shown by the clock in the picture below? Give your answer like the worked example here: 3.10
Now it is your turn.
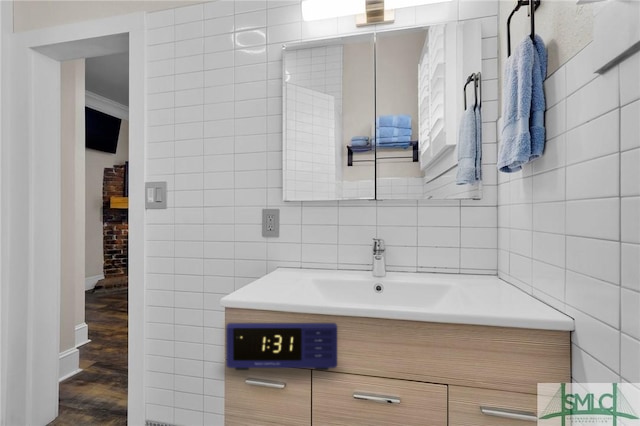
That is 1.31
